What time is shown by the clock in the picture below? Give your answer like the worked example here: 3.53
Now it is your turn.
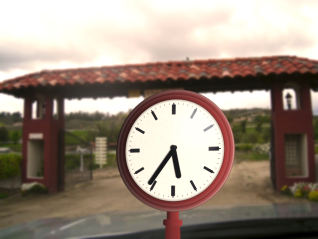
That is 5.36
